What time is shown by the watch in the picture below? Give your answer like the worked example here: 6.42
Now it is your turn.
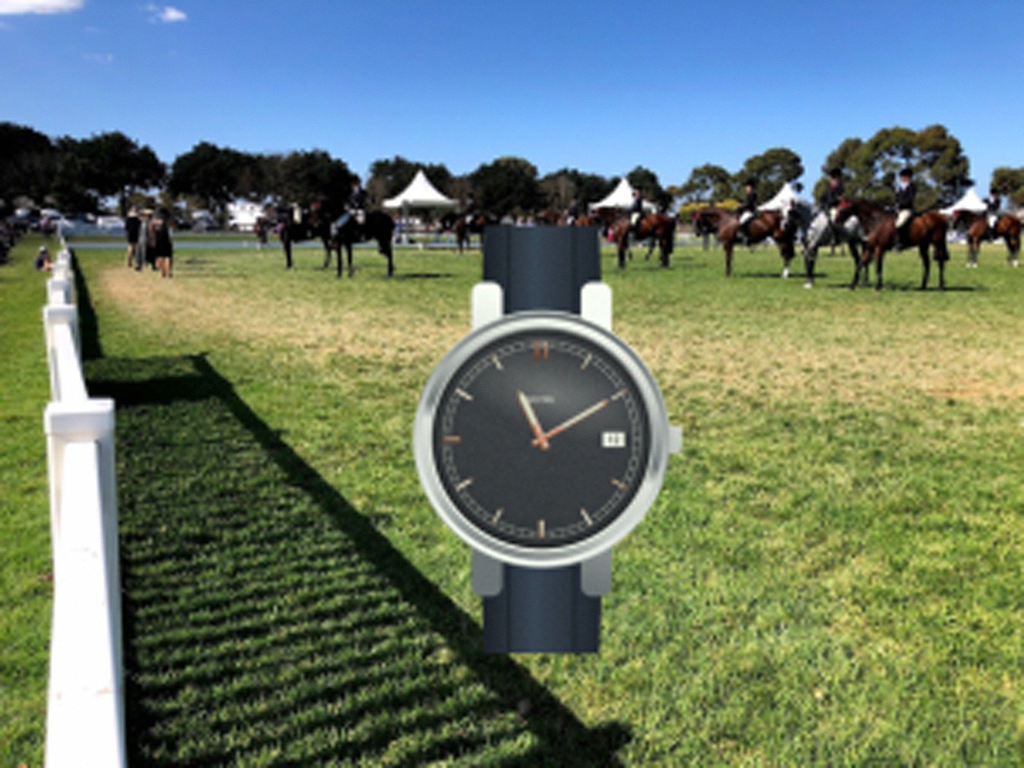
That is 11.10
